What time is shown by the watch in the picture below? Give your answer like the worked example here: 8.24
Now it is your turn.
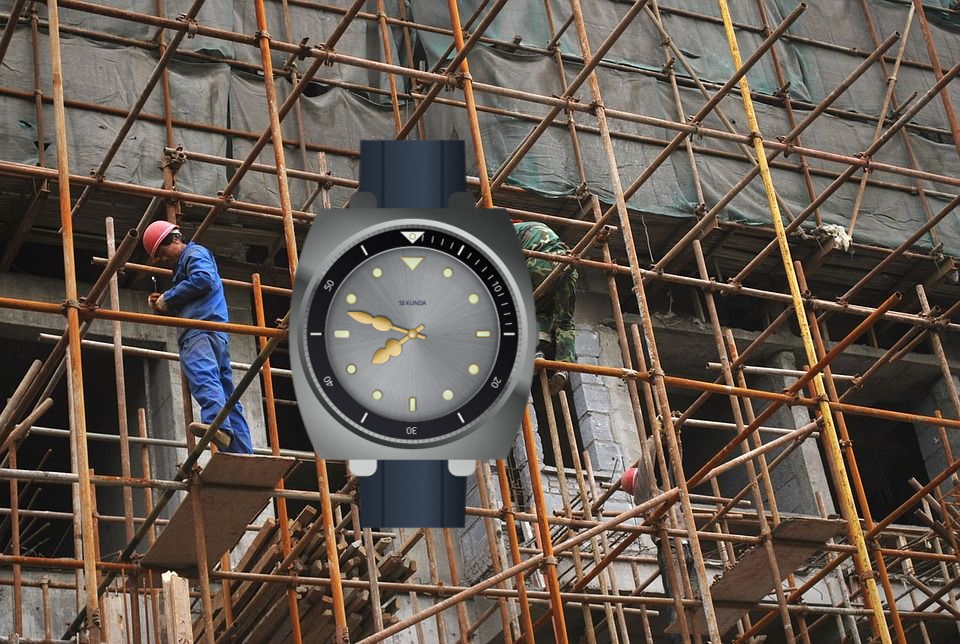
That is 7.48
